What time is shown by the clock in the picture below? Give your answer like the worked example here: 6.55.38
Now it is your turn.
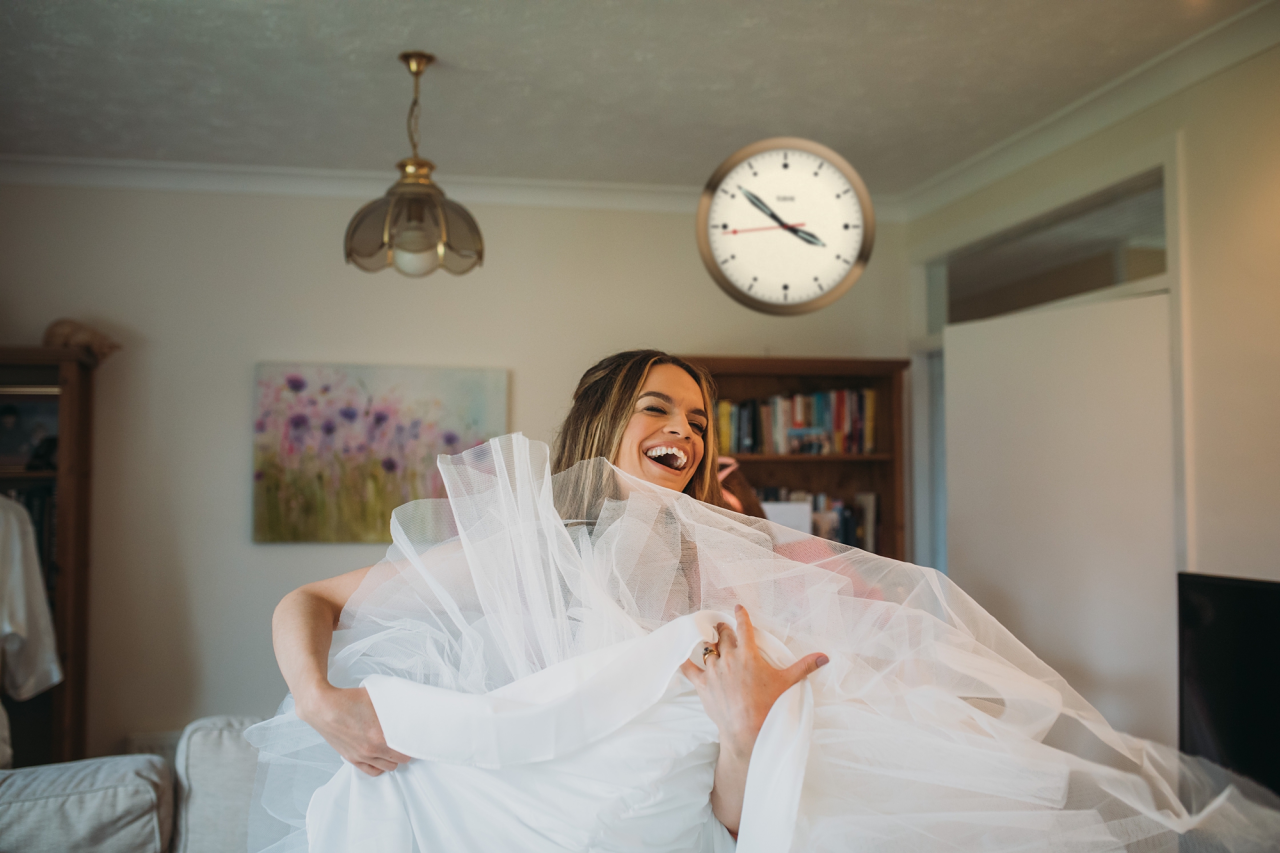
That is 3.51.44
